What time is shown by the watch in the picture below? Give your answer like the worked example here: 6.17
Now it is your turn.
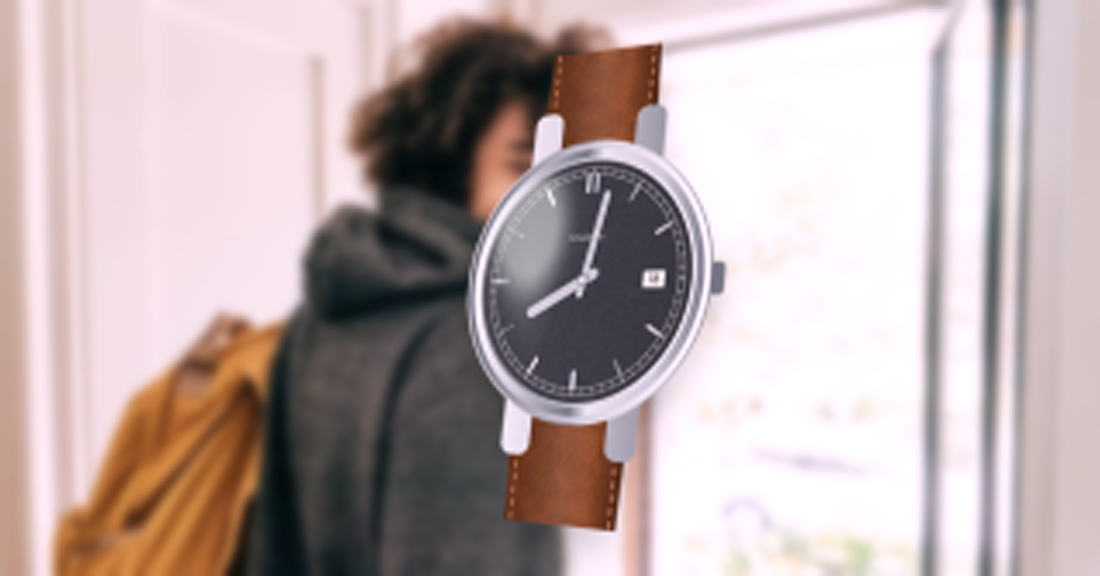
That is 8.02
